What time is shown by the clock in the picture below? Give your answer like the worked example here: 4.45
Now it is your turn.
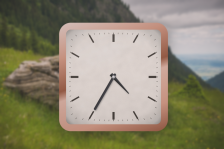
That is 4.35
